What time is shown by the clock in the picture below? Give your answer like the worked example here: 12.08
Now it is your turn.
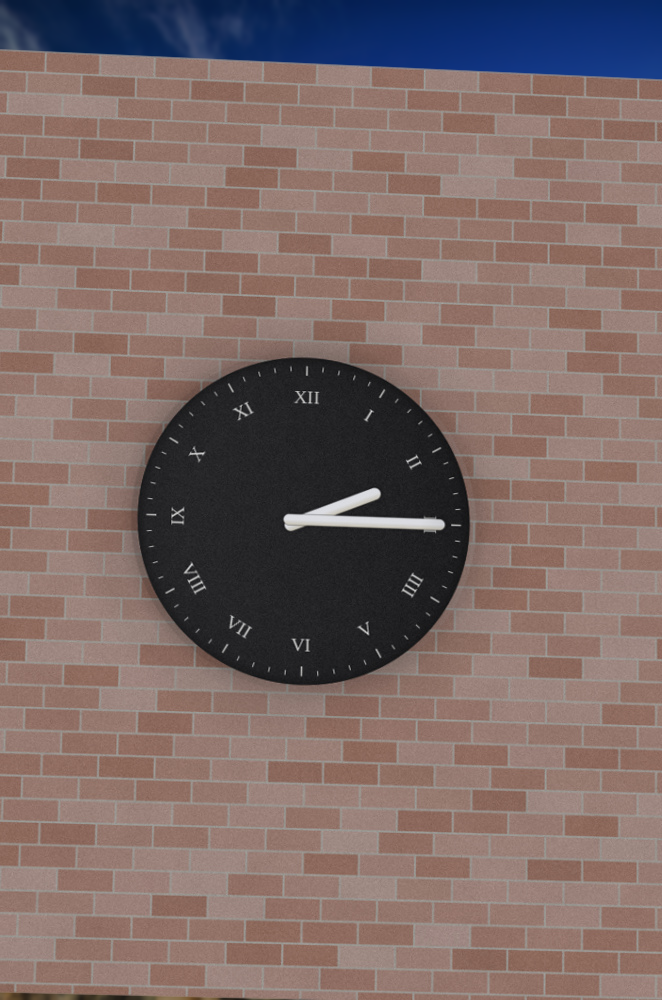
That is 2.15
